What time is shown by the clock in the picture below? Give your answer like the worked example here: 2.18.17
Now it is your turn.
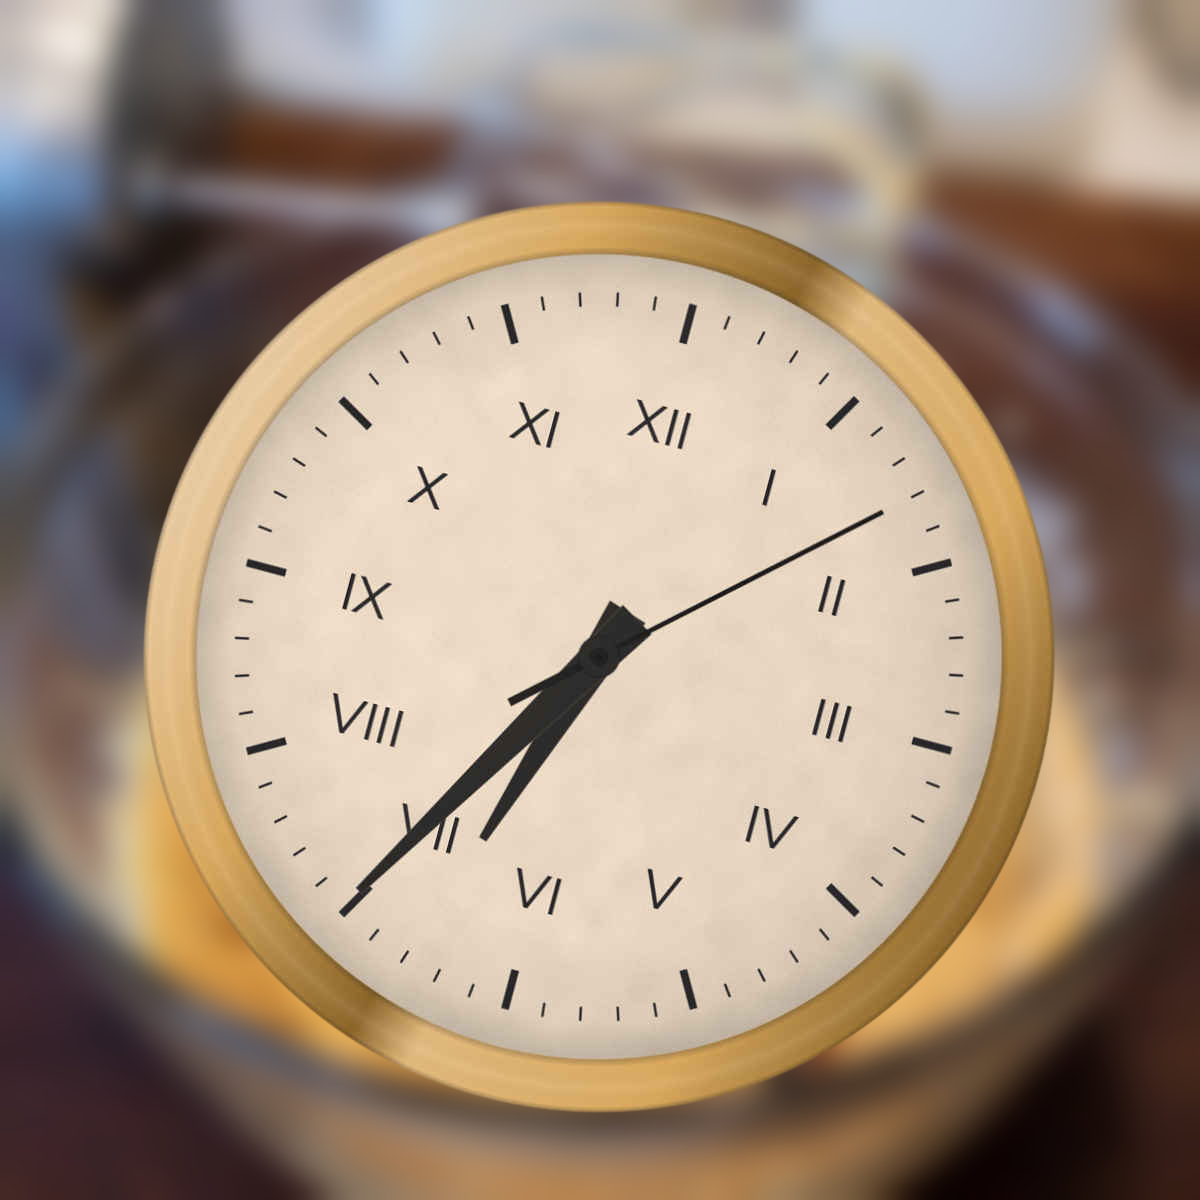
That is 6.35.08
